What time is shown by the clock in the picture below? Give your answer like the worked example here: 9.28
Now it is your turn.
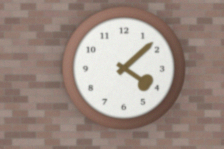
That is 4.08
